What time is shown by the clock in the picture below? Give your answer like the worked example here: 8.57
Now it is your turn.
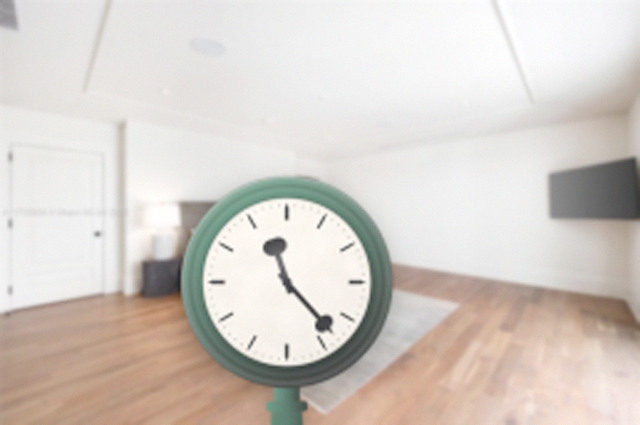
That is 11.23
